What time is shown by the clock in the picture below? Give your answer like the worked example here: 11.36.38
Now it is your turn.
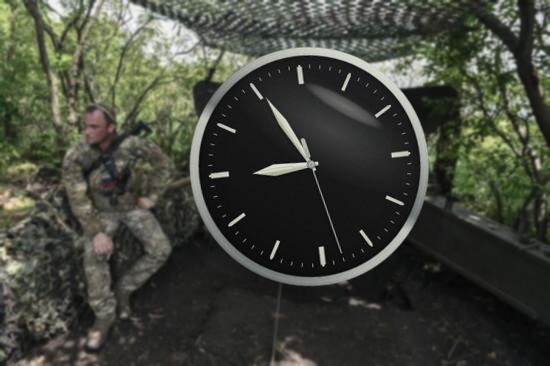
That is 8.55.28
